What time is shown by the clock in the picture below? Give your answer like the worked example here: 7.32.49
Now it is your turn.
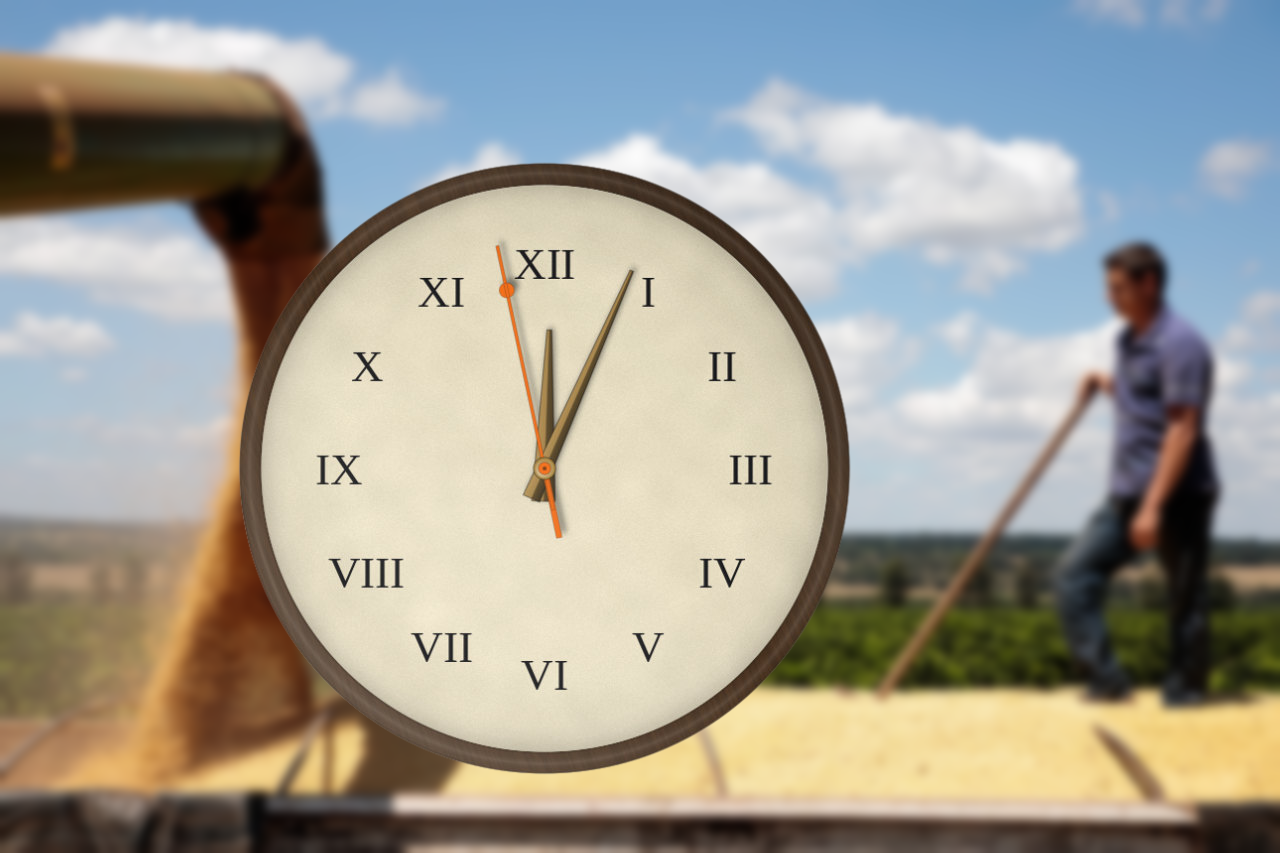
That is 12.03.58
